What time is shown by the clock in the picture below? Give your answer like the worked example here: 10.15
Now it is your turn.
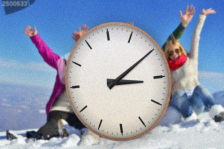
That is 3.10
